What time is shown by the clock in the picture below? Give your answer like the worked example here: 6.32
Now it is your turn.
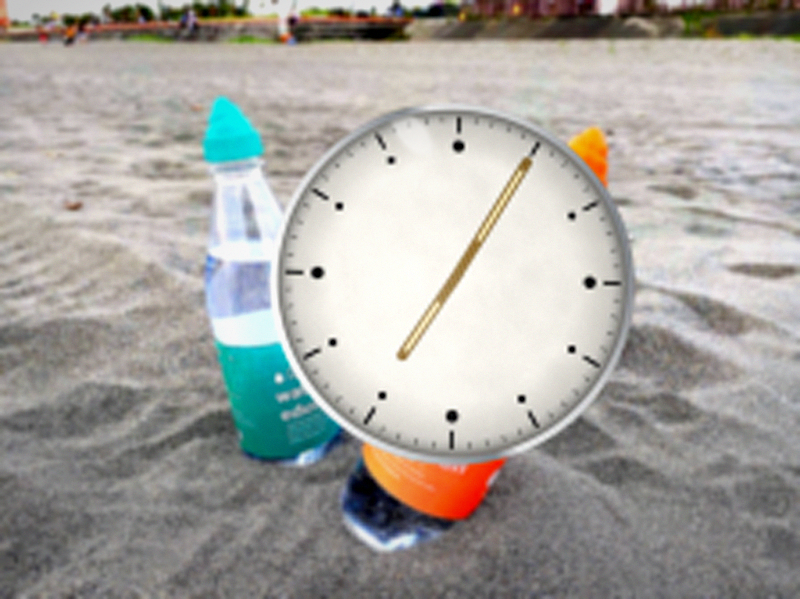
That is 7.05
